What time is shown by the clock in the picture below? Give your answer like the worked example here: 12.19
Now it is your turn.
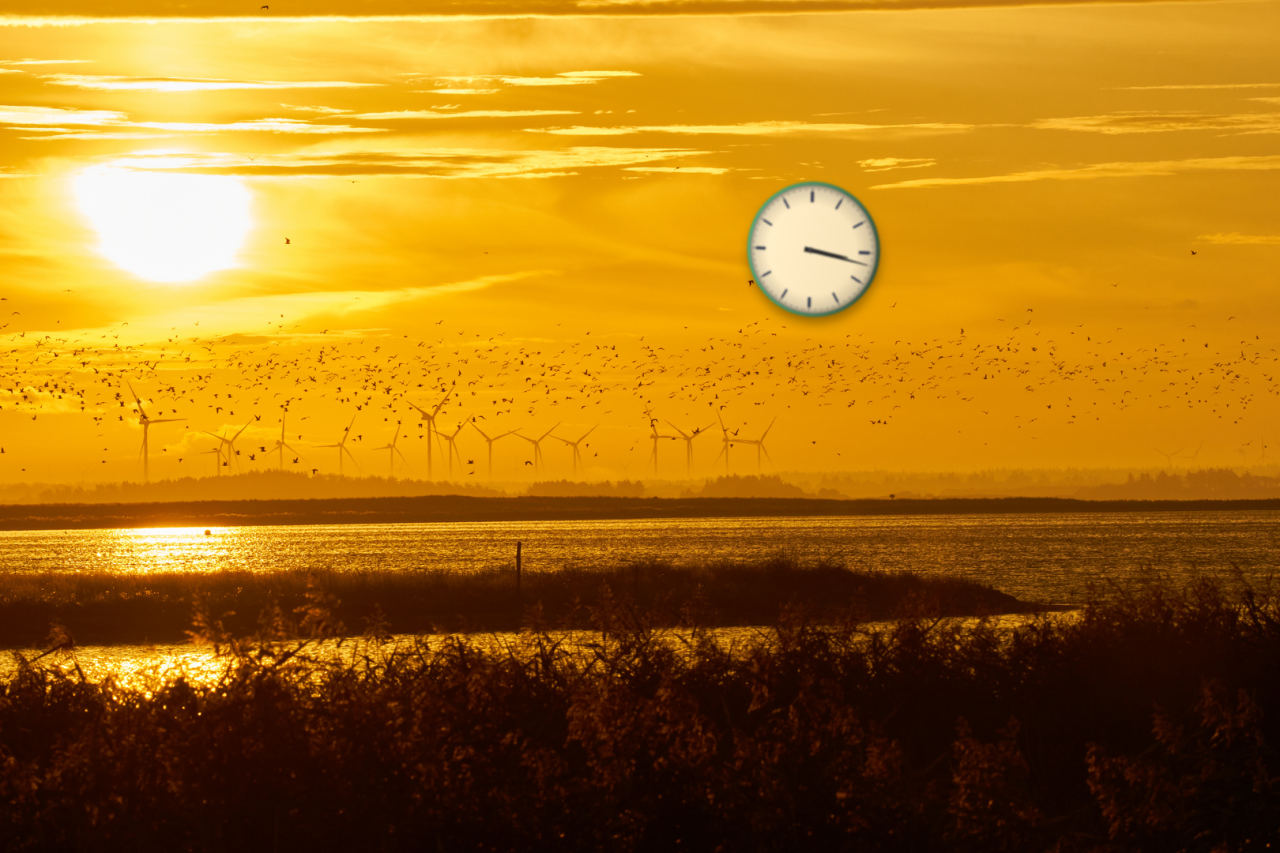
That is 3.17
